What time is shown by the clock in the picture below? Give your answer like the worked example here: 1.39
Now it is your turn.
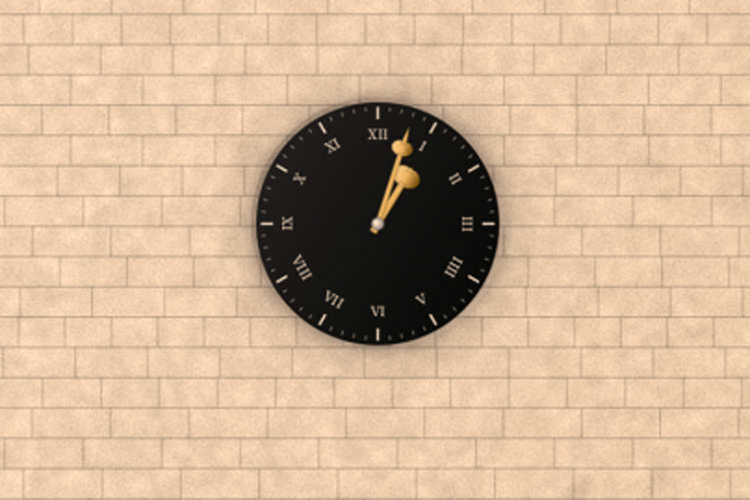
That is 1.03
